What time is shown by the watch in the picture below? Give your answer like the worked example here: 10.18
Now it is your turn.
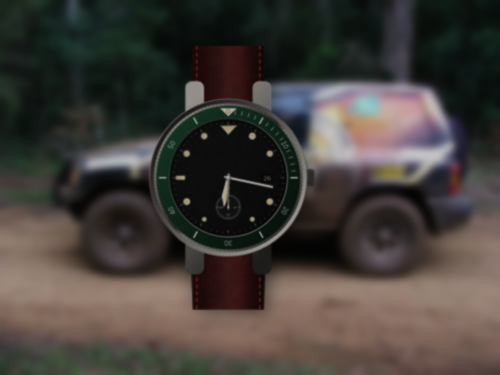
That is 6.17
